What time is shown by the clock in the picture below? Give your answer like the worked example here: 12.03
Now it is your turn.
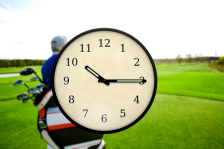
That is 10.15
